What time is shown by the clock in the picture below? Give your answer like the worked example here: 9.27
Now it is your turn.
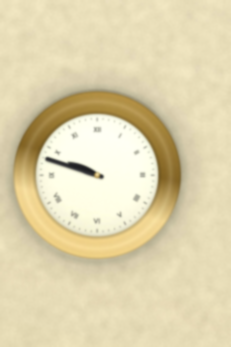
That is 9.48
